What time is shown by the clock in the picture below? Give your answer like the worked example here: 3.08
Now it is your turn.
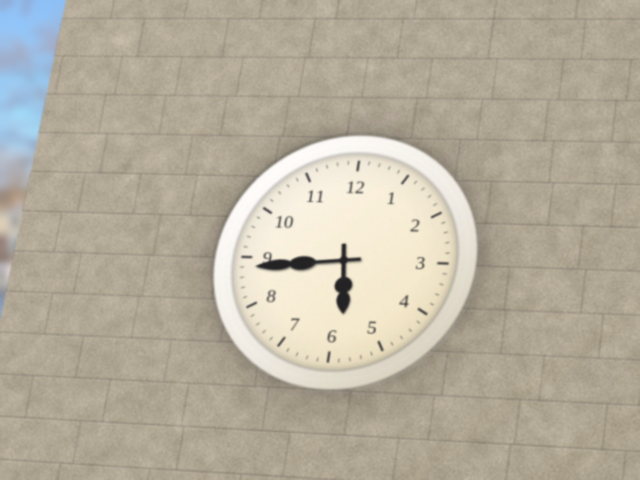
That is 5.44
